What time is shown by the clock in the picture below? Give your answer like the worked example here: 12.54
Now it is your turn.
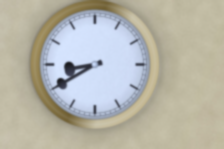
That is 8.40
